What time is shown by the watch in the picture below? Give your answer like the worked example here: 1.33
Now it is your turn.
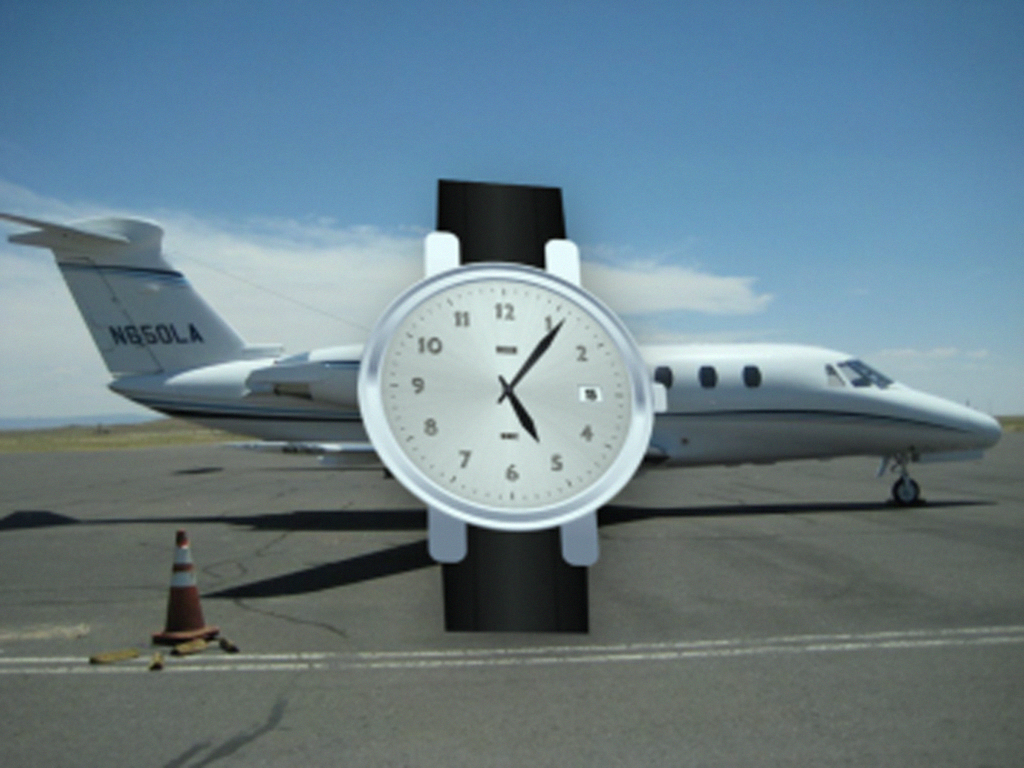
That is 5.06
